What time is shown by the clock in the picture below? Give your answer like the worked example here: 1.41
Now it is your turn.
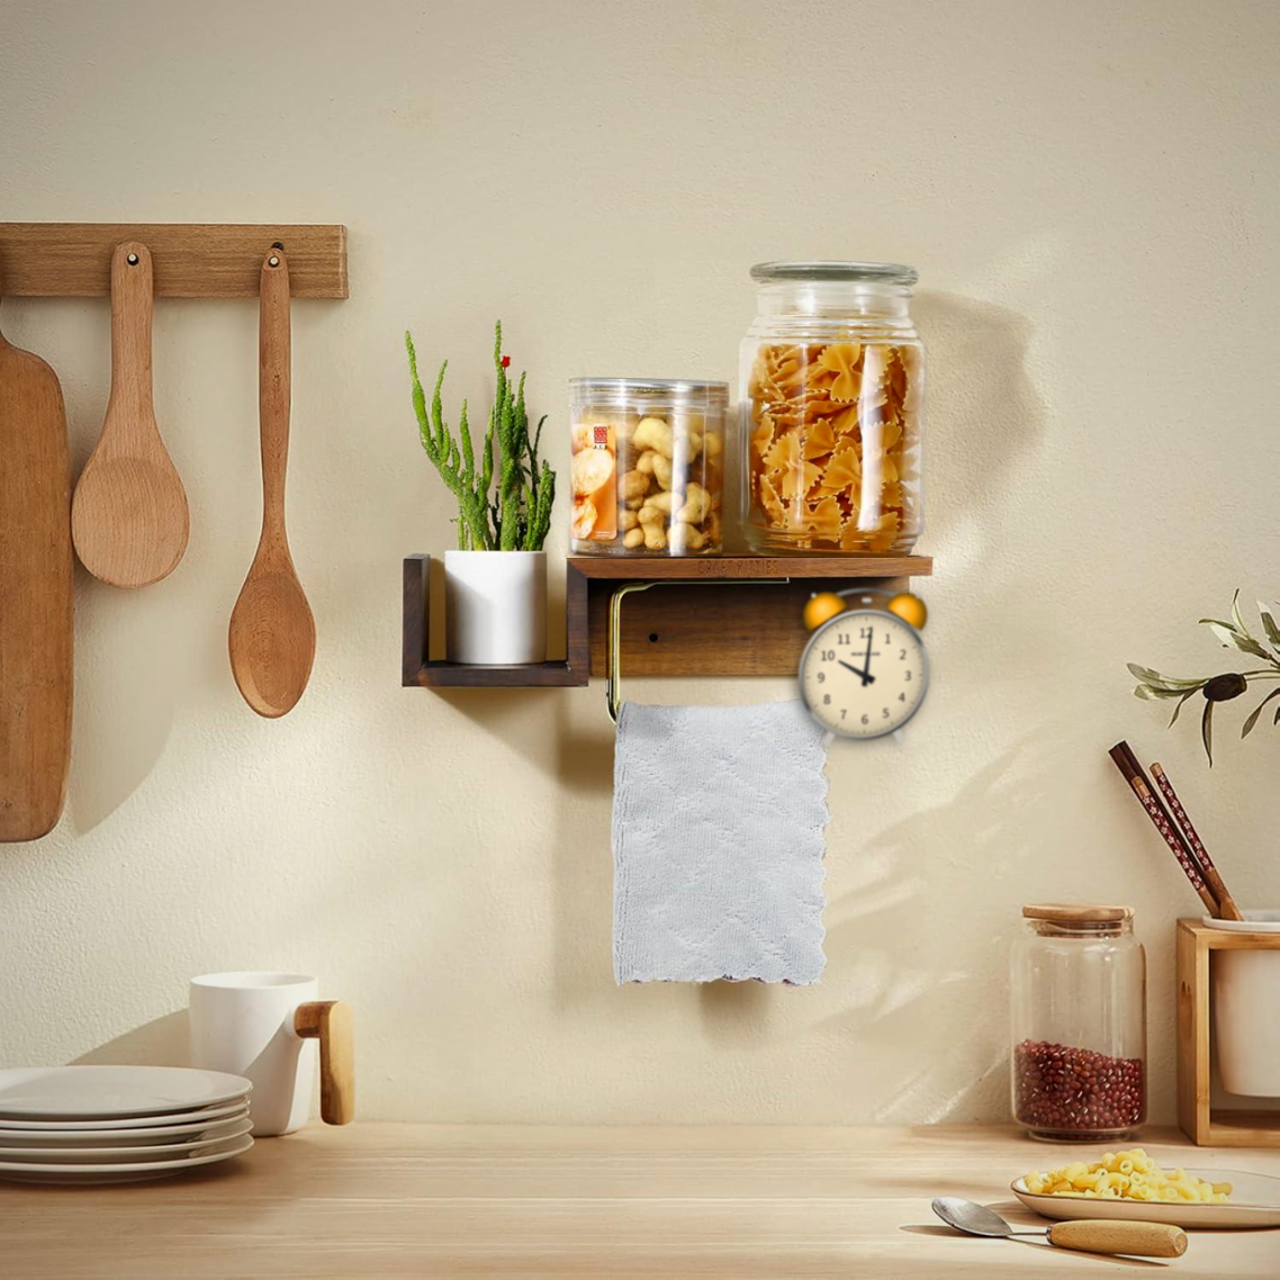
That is 10.01
